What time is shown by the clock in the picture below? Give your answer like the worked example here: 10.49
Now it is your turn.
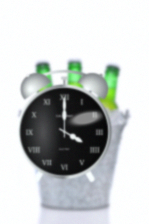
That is 4.00
